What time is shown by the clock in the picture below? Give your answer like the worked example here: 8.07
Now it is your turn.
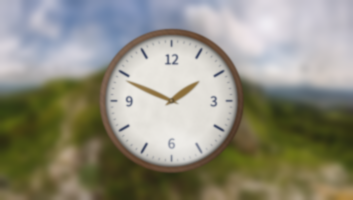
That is 1.49
